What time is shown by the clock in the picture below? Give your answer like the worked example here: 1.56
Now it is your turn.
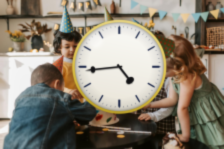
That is 4.44
